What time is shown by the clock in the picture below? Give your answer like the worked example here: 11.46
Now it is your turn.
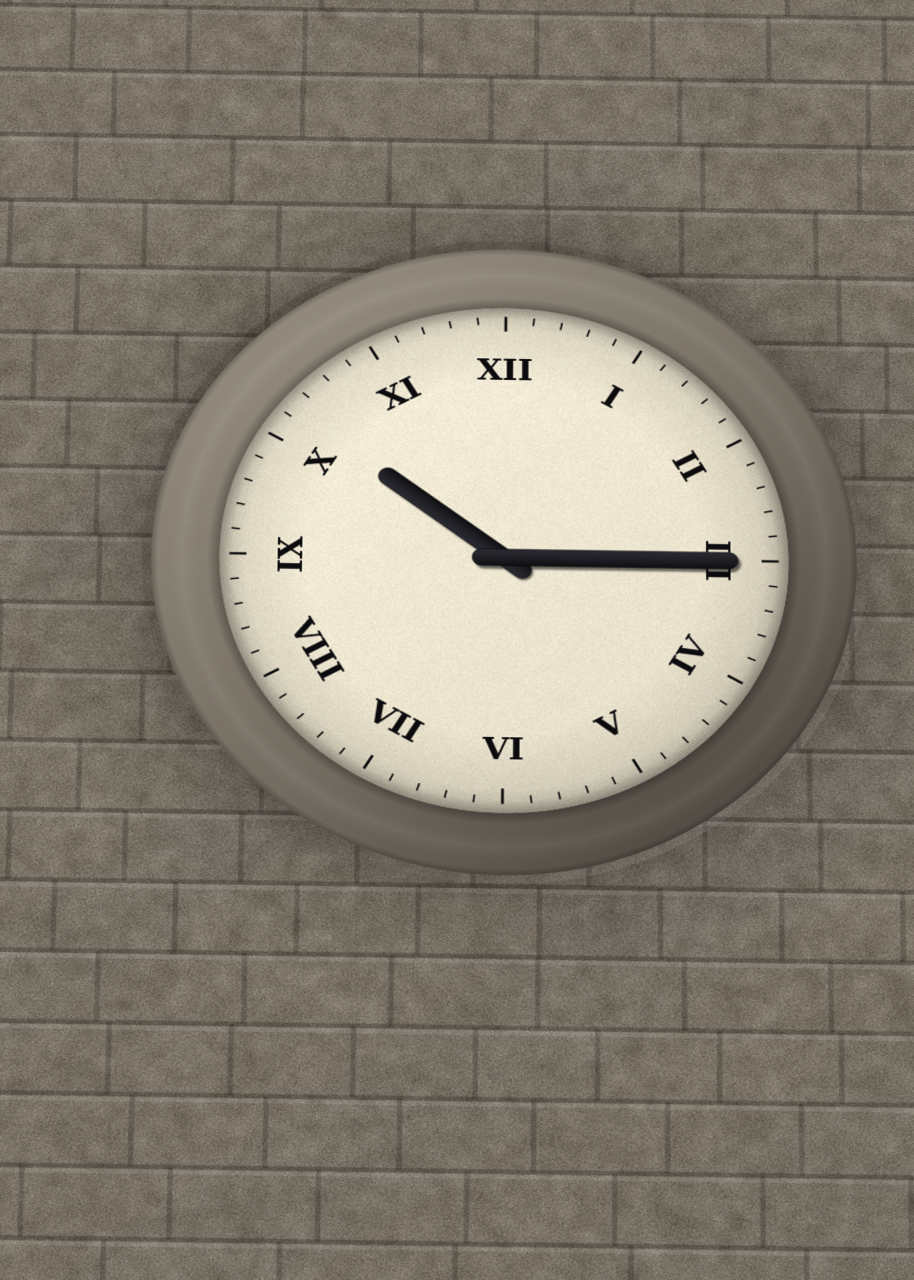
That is 10.15
